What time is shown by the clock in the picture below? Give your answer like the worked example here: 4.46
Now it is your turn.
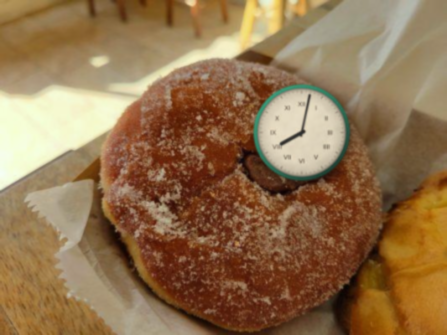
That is 8.02
